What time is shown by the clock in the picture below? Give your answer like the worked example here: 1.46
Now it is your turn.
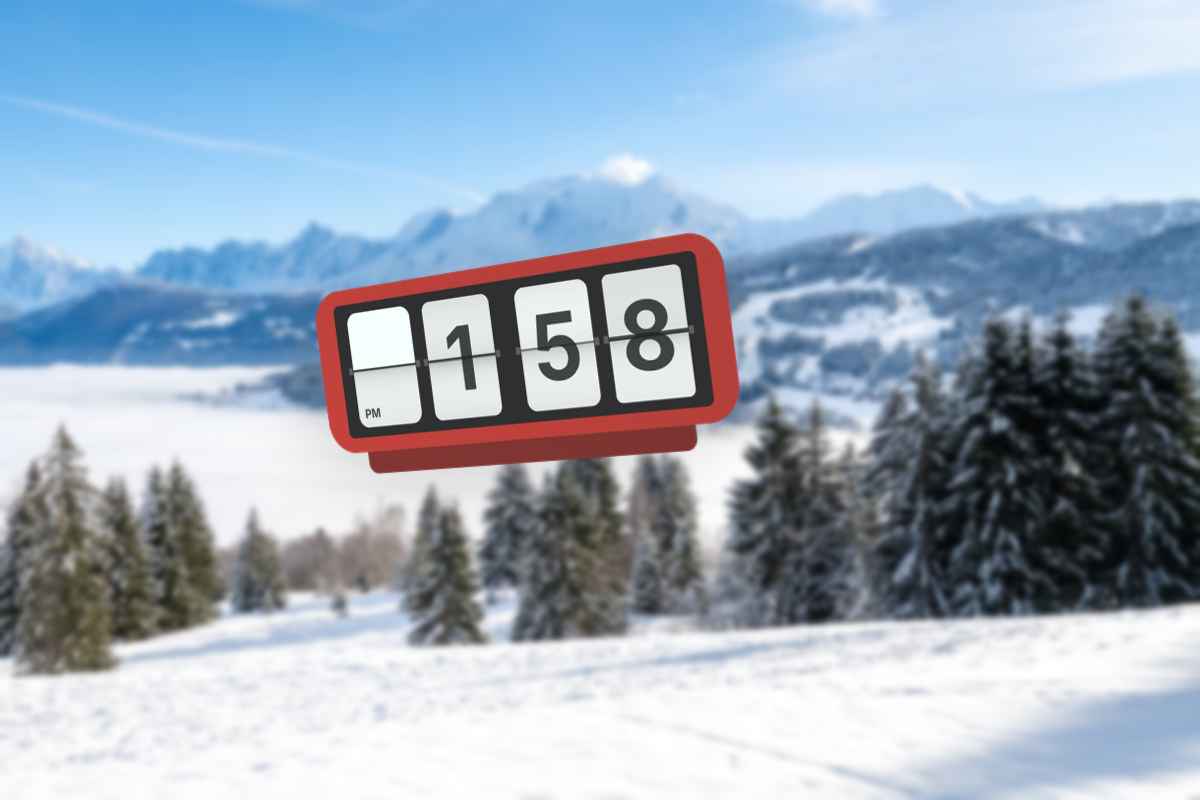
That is 1.58
